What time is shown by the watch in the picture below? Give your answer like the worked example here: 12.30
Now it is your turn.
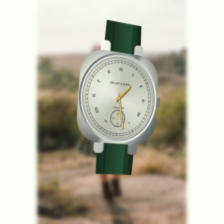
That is 1.28
